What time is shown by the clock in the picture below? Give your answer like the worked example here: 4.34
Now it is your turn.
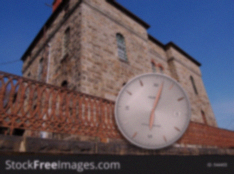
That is 6.02
